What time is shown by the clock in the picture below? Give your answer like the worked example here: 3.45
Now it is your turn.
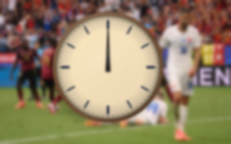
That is 12.00
